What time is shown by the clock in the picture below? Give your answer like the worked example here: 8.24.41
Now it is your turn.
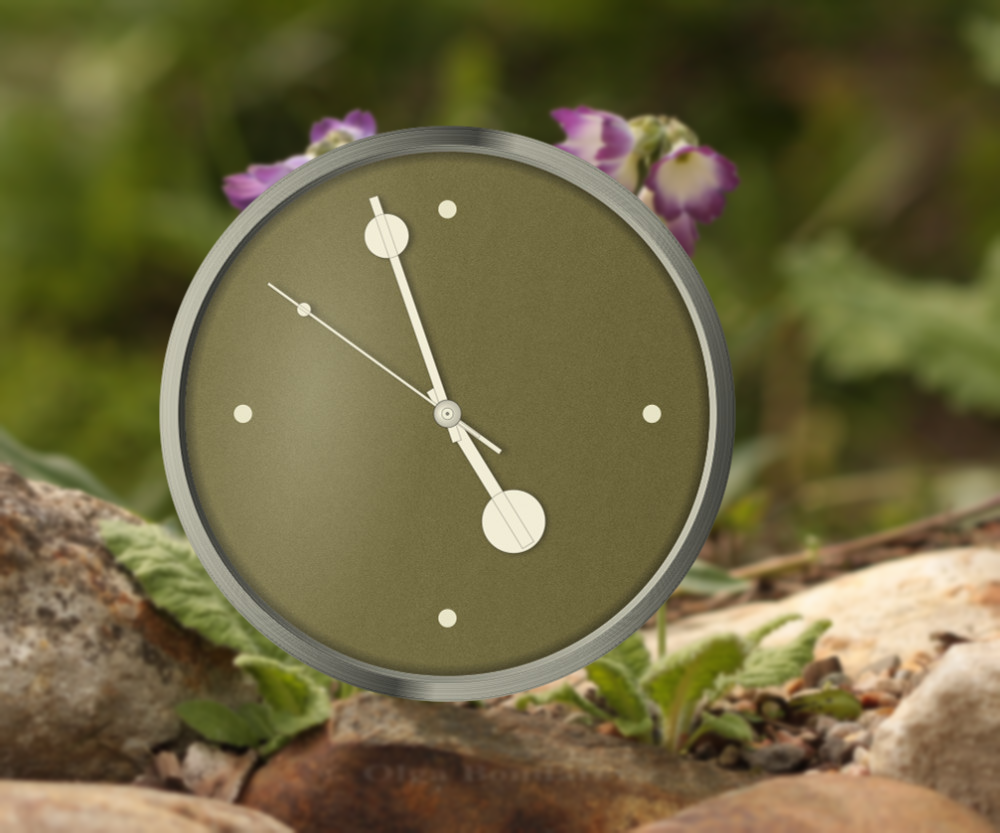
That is 4.56.51
